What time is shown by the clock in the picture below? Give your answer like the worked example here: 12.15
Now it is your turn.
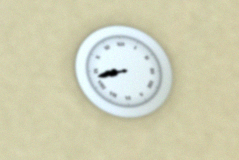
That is 8.43
